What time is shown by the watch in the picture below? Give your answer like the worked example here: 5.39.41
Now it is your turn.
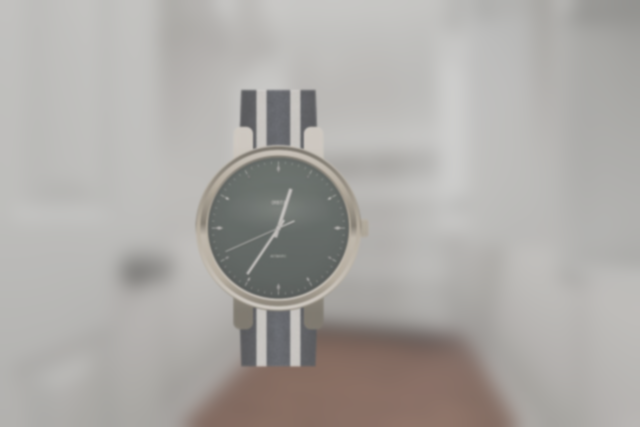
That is 12.35.41
